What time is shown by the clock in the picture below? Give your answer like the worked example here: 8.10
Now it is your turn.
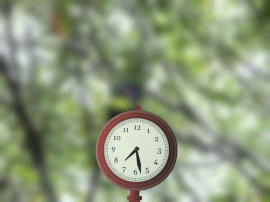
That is 7.28
